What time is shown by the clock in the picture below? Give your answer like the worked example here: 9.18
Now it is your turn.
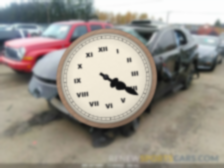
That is 4.21
